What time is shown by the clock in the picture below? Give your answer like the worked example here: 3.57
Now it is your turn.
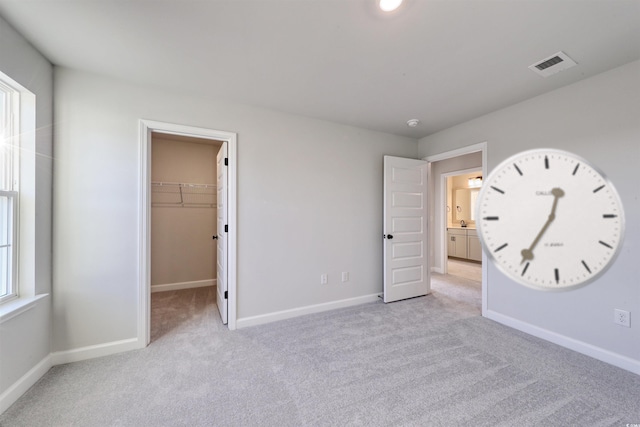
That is 12.36
